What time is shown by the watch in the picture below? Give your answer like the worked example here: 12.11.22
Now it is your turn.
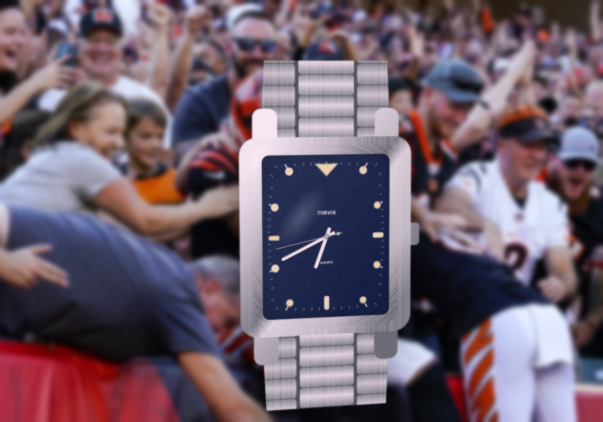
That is 6.40.43
